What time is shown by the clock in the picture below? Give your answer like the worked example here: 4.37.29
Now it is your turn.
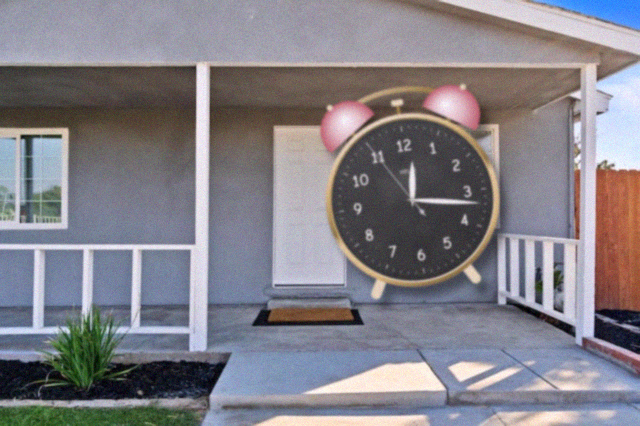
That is 12.16.55
